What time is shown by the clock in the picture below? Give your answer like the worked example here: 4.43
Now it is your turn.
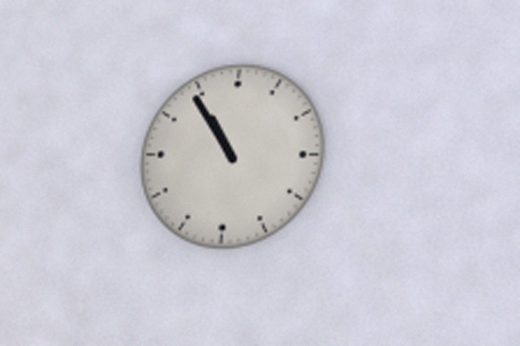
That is 10.54
